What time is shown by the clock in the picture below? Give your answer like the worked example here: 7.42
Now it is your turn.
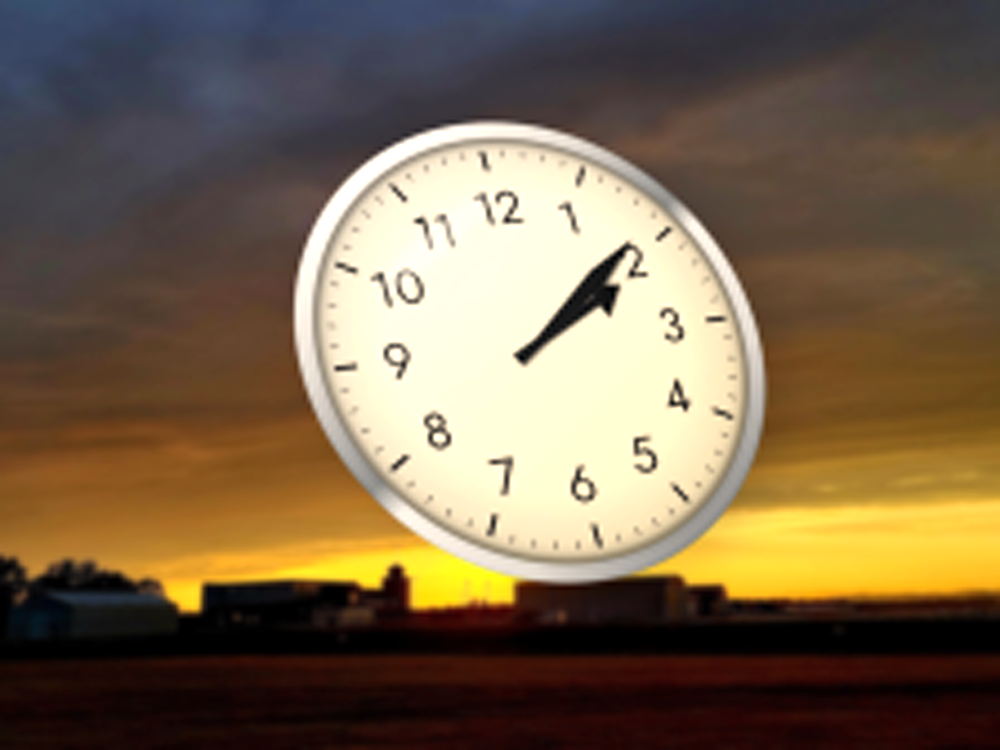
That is 2.09
